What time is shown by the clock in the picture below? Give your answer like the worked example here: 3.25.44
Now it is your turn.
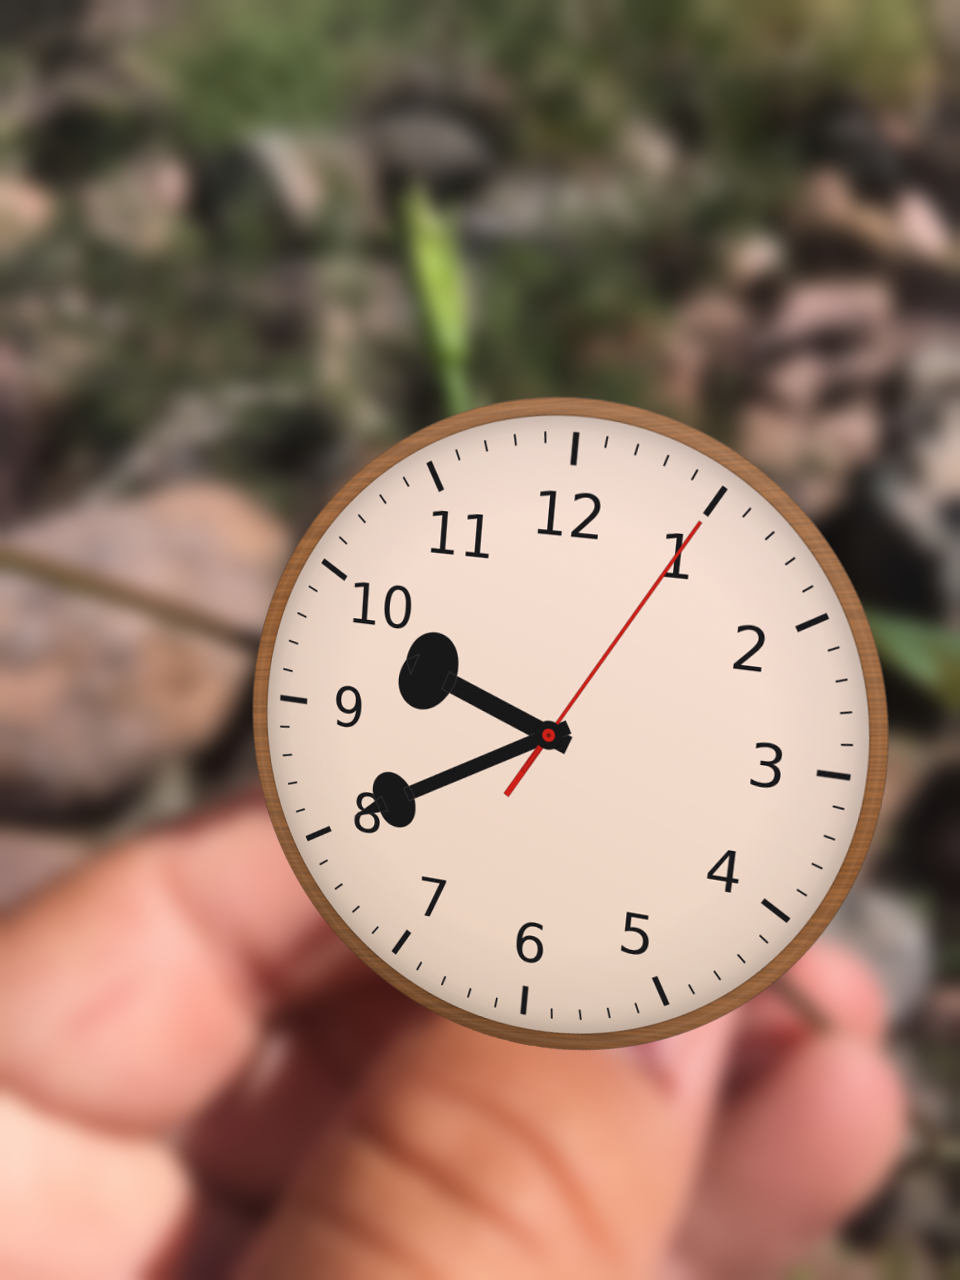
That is 9.40.05
